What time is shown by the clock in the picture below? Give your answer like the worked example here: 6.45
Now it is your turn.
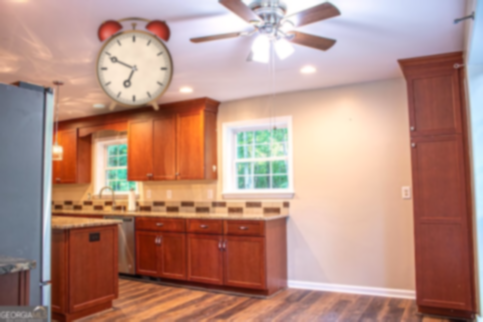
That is 6.49
